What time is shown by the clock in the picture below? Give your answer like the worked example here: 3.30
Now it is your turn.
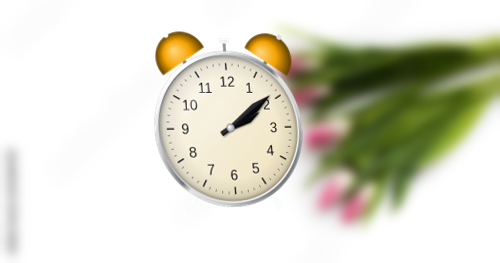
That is 2.09
